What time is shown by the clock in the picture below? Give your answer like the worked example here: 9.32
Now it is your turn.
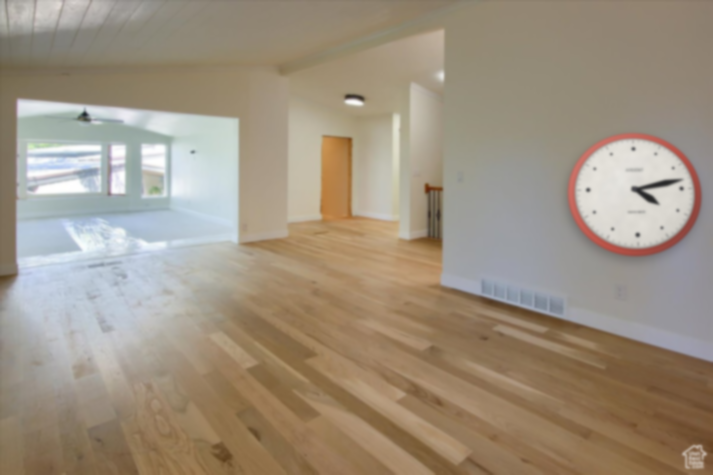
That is 4.13
